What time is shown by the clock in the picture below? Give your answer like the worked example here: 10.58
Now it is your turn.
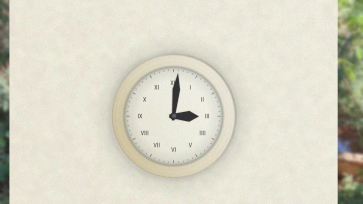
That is 3.01
